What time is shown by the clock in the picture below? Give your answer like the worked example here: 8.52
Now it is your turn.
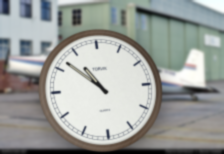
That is 10.52
